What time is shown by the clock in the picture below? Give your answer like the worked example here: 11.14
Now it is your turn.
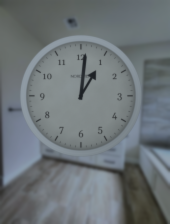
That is 1.01
